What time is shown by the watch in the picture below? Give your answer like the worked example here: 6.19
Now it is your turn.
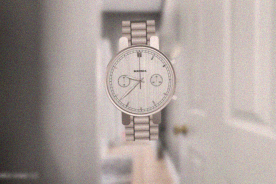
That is 9.38
